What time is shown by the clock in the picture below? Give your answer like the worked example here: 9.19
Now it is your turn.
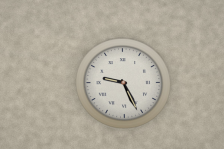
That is 9.26
